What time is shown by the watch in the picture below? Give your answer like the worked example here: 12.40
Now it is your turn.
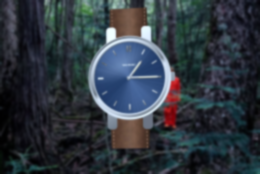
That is 1.15
